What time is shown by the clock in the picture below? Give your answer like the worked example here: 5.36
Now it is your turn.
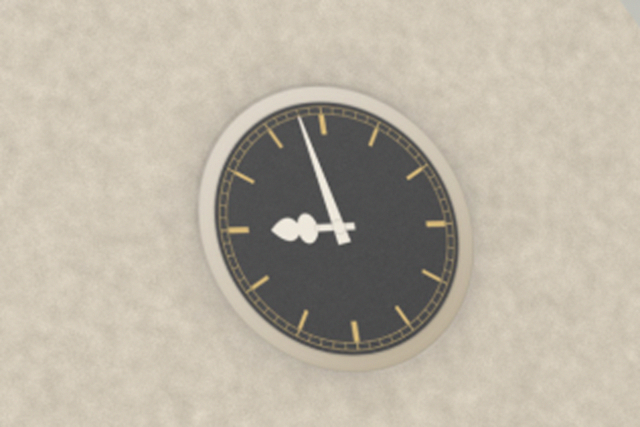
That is 8.58
